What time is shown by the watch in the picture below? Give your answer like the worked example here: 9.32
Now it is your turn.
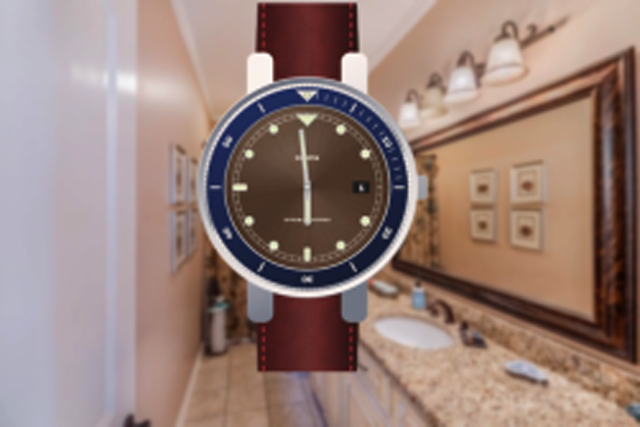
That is 5.59
